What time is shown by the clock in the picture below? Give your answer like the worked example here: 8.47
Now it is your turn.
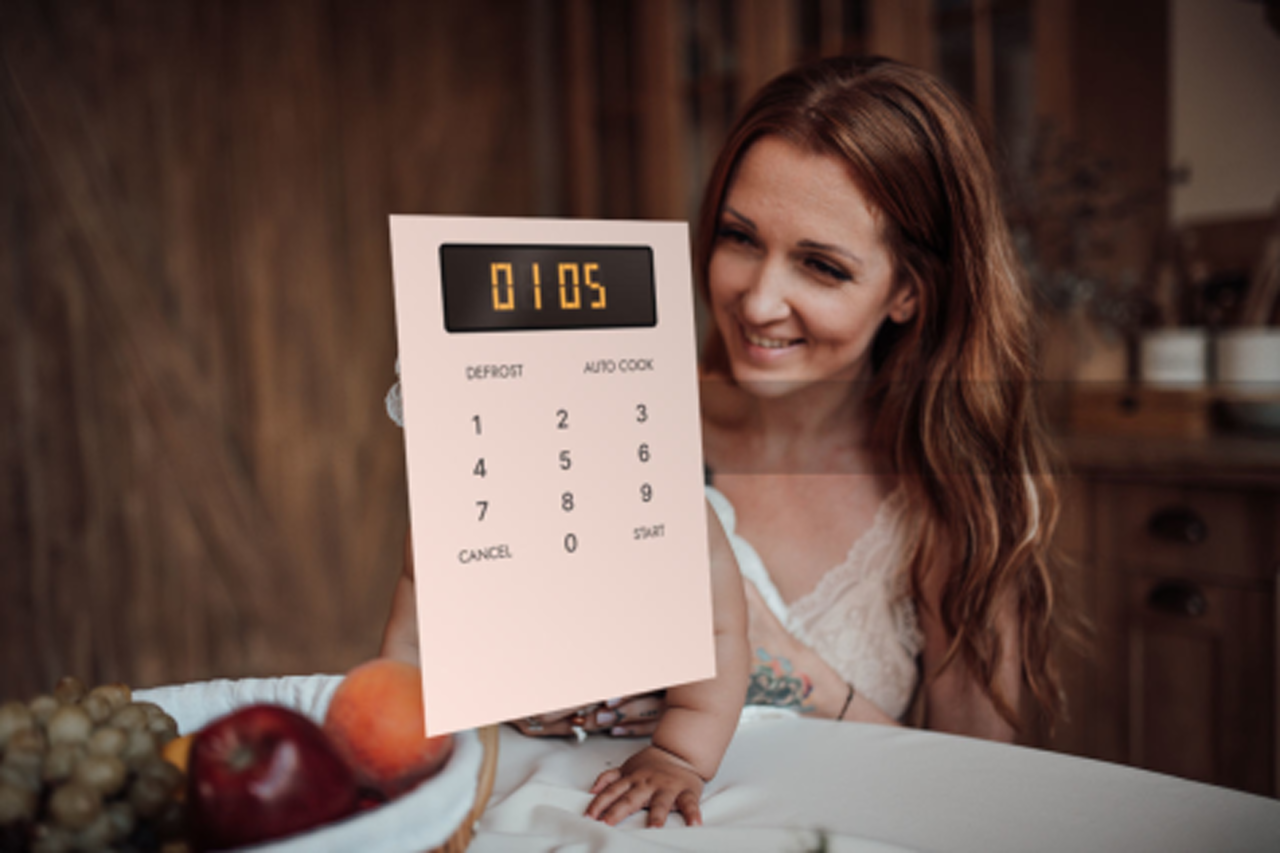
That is 1.05
